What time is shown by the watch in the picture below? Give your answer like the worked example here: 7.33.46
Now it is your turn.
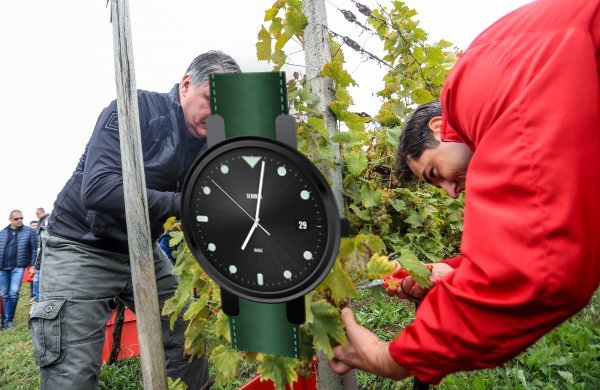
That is 7.01.52
